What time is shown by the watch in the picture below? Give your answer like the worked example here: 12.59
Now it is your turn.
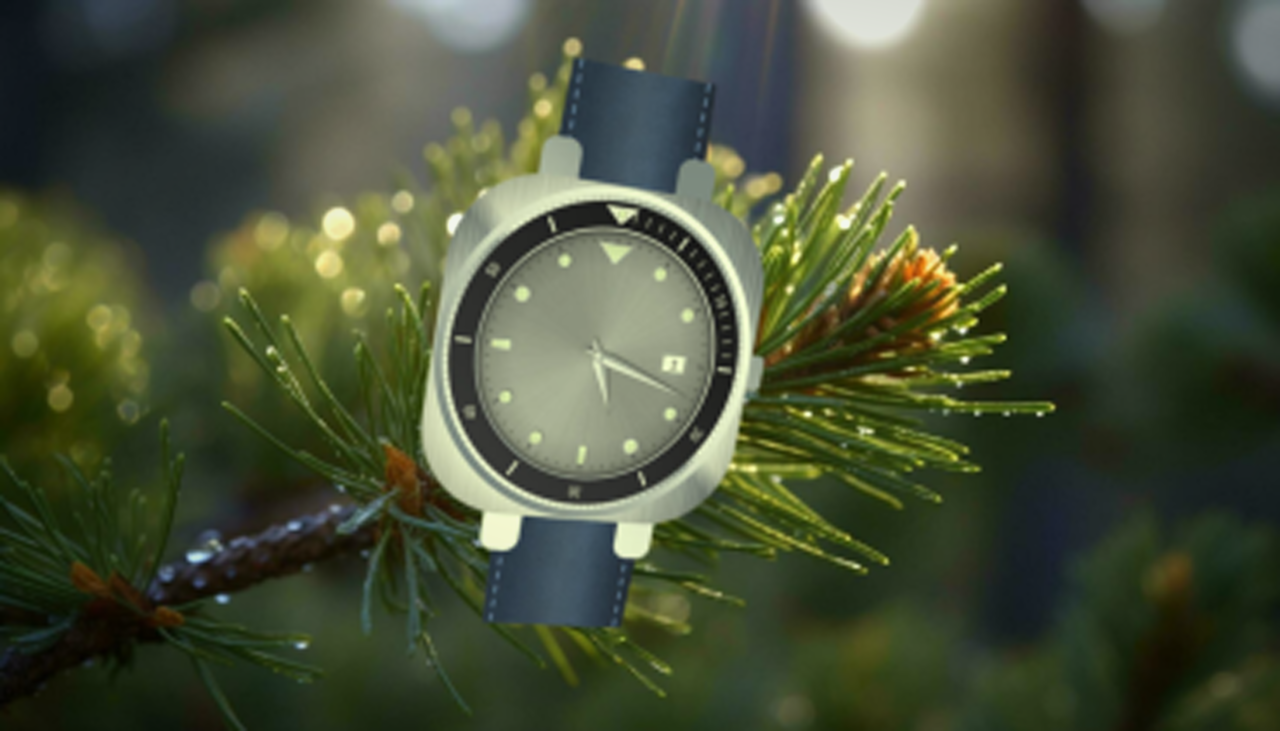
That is 5.18
